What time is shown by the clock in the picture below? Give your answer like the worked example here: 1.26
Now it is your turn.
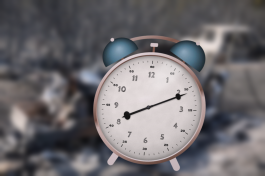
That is 8.11
